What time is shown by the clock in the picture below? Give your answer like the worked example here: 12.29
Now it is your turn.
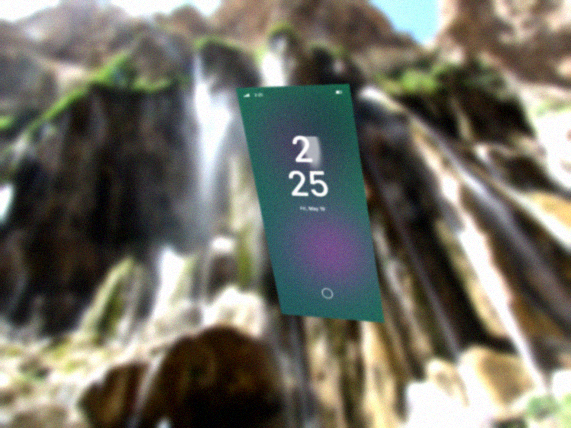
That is 2.25
